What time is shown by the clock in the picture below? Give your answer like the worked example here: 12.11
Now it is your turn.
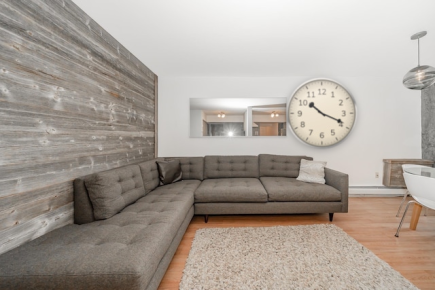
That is 10.19
